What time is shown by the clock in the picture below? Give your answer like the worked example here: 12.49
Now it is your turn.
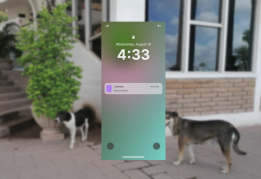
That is 4.33
